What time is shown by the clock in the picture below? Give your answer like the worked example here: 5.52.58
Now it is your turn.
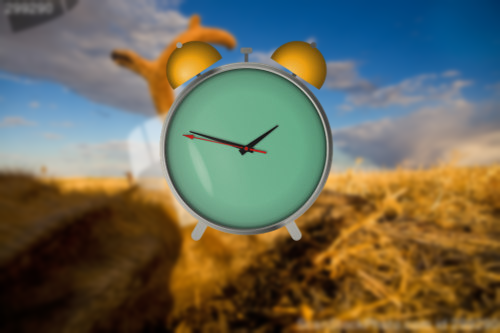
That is 1.47.47
